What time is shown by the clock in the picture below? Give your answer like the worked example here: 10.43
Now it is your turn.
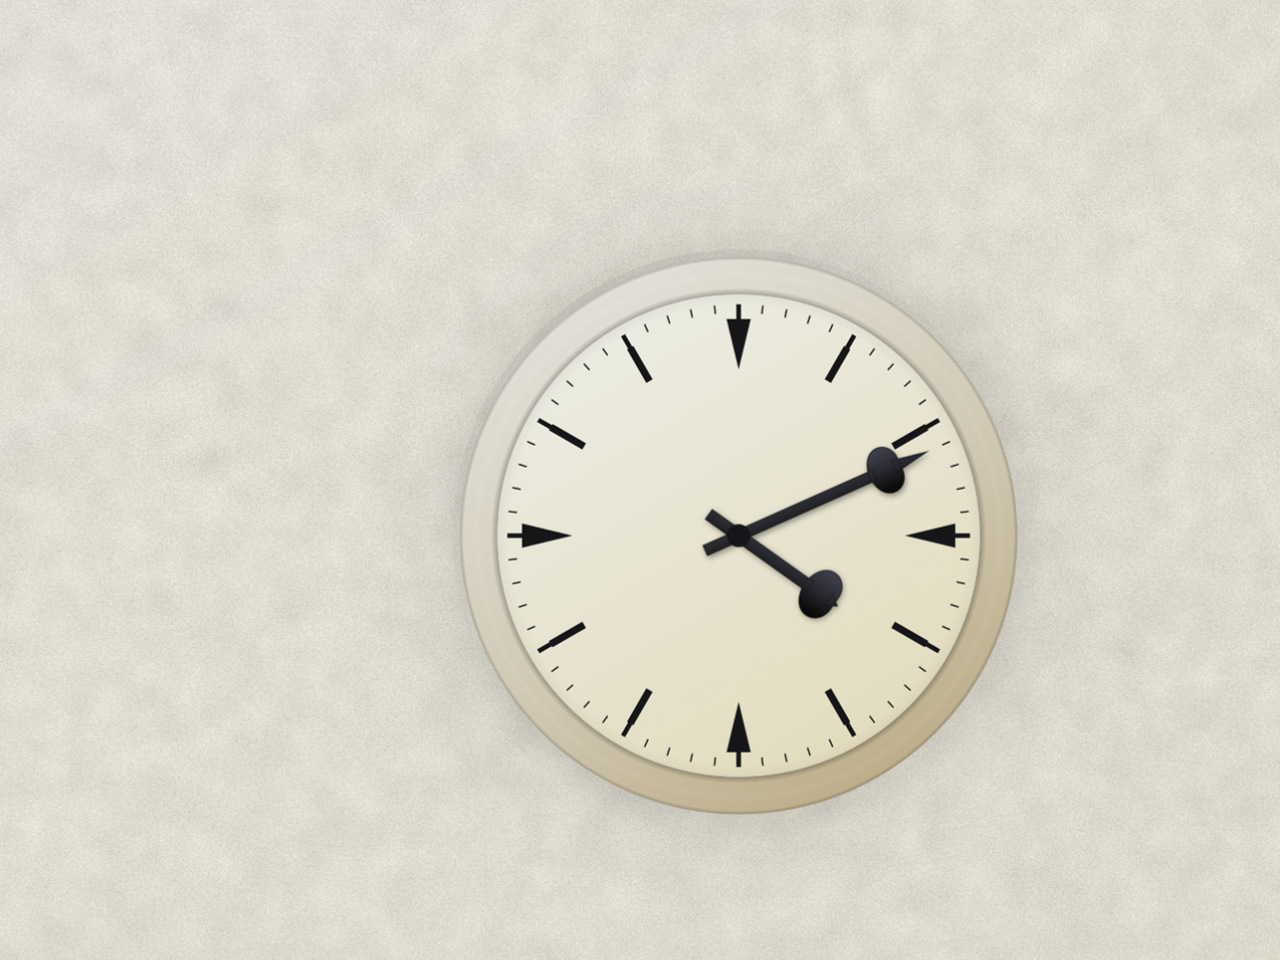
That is 4.11
